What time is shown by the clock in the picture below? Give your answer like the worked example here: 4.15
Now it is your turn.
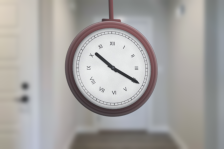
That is 10.20
